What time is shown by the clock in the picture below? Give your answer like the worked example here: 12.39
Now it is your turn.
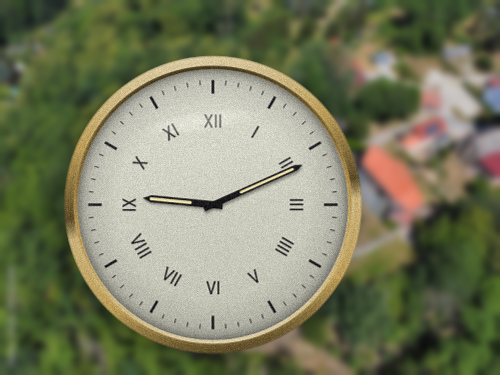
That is 9.11
